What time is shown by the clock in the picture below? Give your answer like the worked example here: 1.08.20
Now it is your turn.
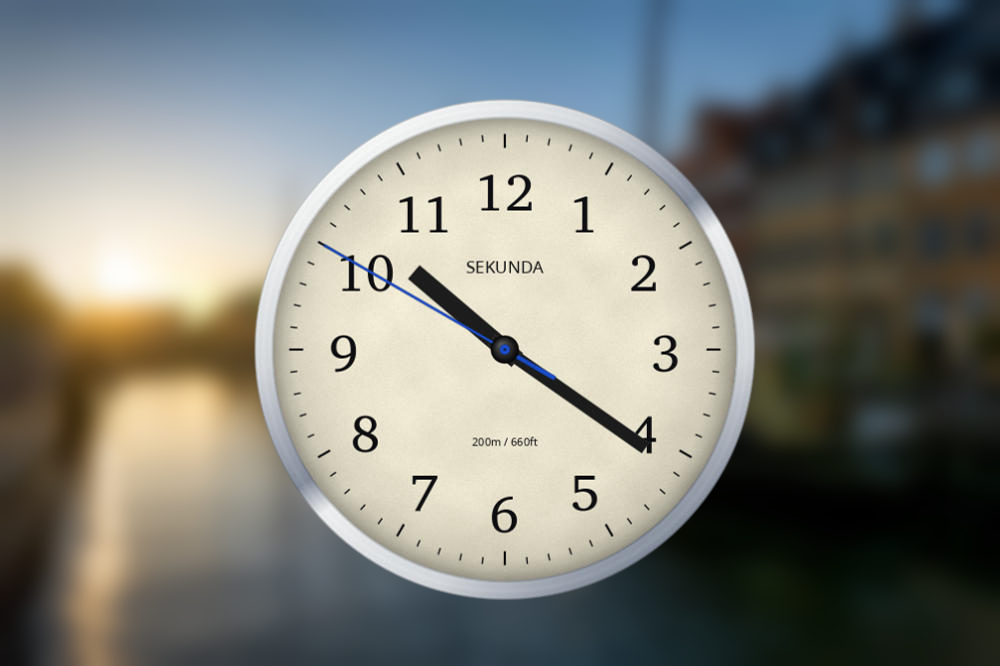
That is 10.20.50
